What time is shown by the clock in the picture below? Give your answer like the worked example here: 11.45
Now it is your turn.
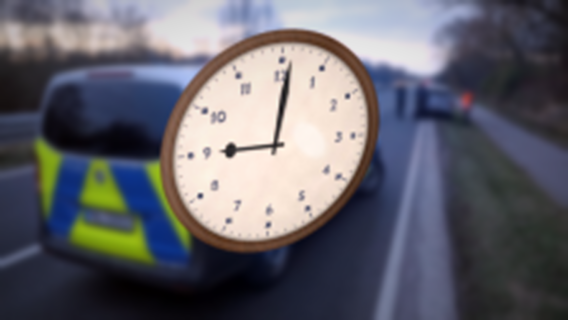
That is 9.01
